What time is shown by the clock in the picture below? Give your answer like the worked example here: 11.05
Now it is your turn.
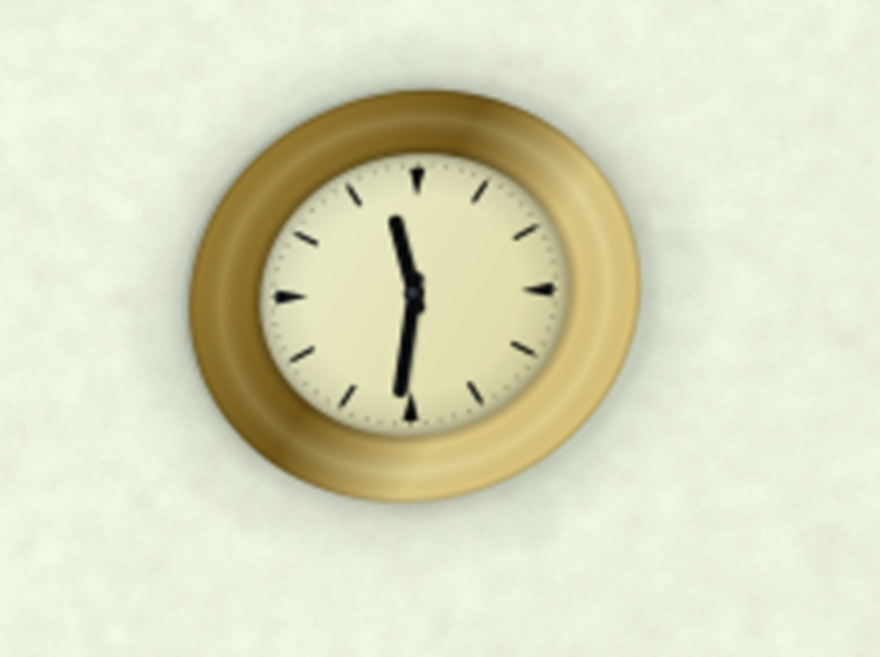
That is 11.31
